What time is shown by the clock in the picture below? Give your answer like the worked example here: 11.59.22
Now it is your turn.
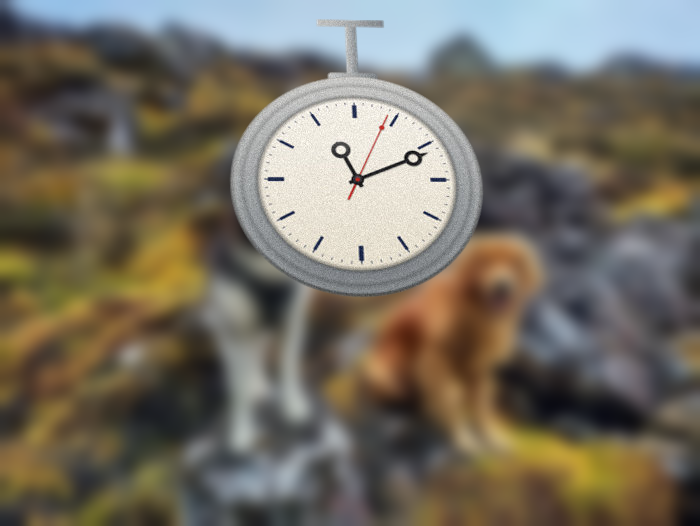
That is 11.11.04
